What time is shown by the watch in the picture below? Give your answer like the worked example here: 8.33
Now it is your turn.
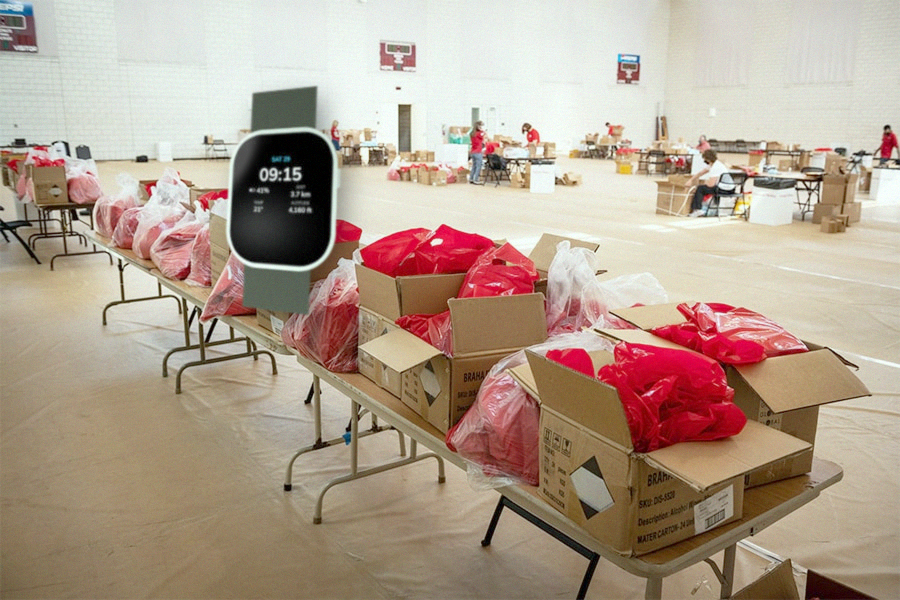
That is 9.15
